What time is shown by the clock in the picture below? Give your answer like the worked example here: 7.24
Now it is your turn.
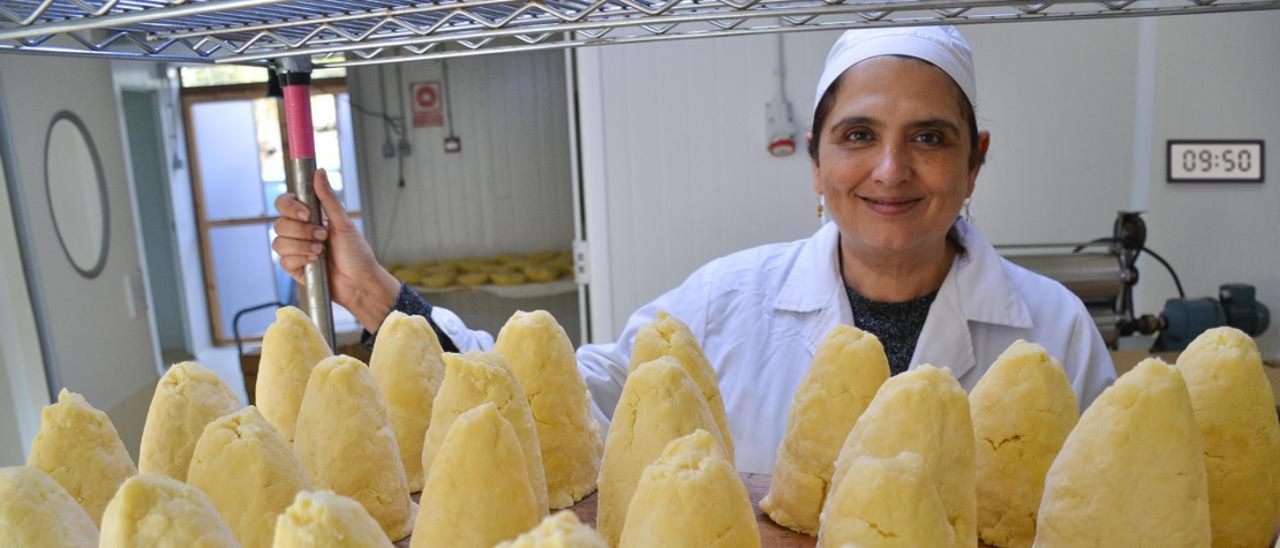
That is 9.50
